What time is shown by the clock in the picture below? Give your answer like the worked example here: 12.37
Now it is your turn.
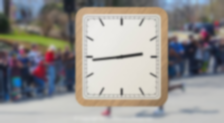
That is 2.44
